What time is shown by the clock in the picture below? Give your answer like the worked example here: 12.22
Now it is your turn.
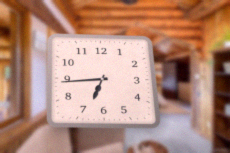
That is 6.44
